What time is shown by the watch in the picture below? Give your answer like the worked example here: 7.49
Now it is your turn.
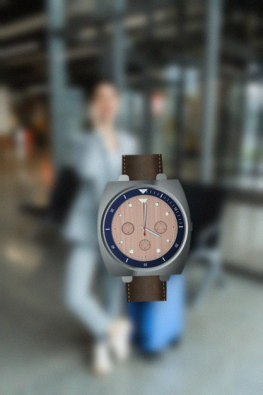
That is 4.01
